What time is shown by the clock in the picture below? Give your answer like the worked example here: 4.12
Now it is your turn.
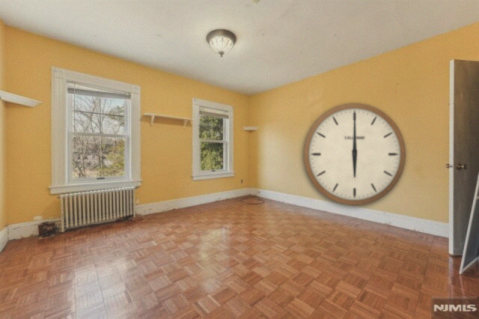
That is 6.00
